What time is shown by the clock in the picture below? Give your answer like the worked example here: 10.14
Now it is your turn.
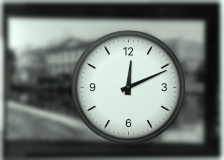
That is 12.11
